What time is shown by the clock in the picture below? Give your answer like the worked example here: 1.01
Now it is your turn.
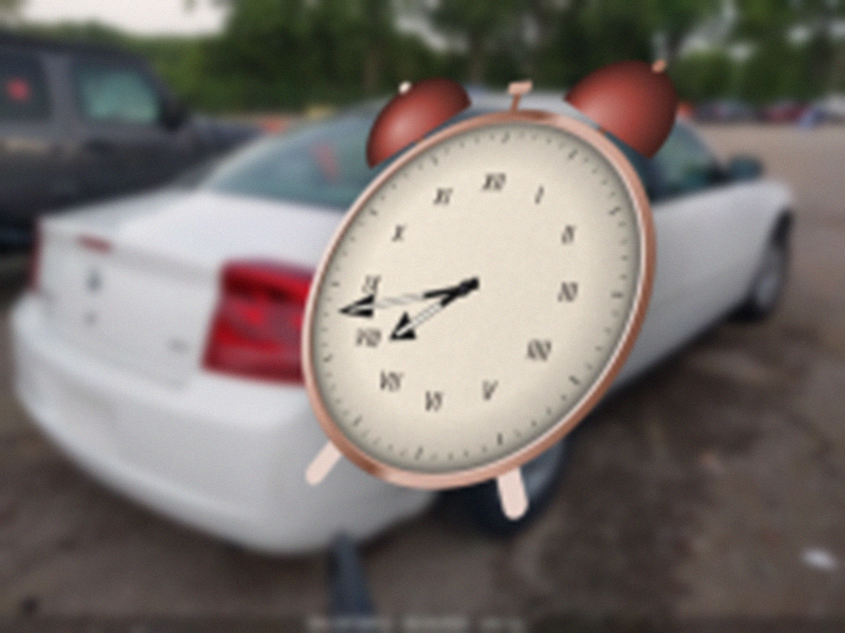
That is 7.43
